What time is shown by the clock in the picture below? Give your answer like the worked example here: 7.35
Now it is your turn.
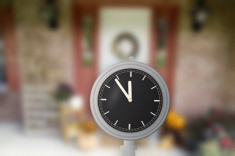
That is 11.54
